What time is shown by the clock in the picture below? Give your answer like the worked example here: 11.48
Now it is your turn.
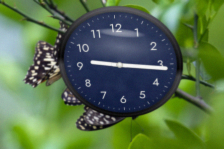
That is 9.16
